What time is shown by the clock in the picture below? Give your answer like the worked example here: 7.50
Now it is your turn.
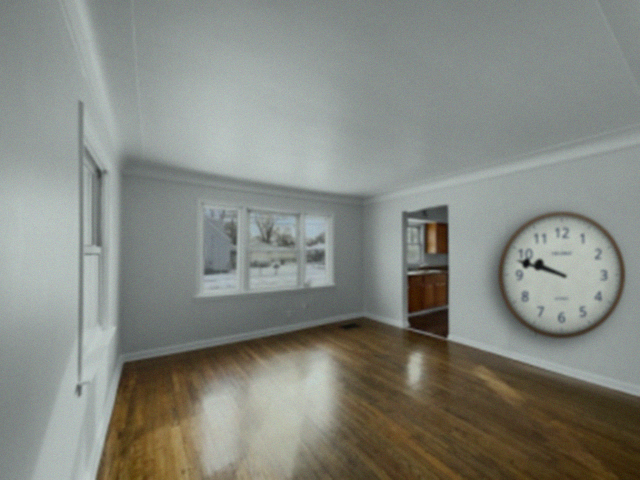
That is 9.48
